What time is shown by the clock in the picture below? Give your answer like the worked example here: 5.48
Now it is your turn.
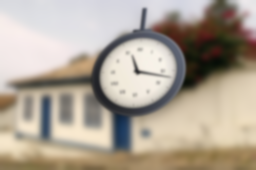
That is 11.17
